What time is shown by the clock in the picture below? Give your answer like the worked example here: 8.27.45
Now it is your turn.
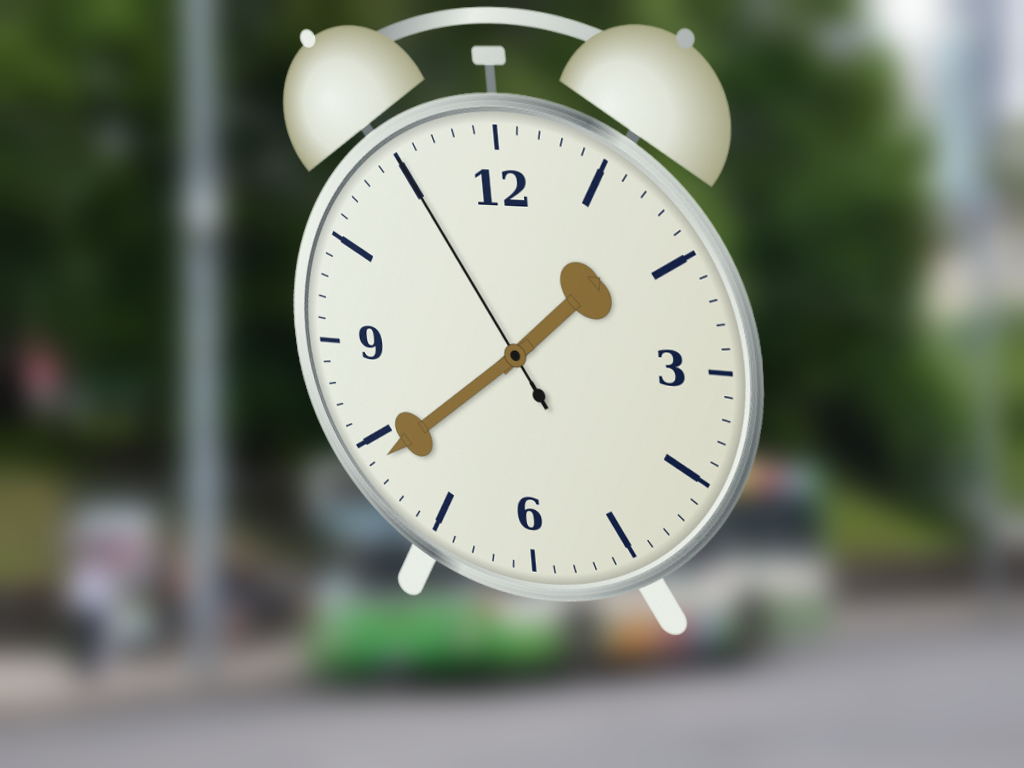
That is 1.38.55
